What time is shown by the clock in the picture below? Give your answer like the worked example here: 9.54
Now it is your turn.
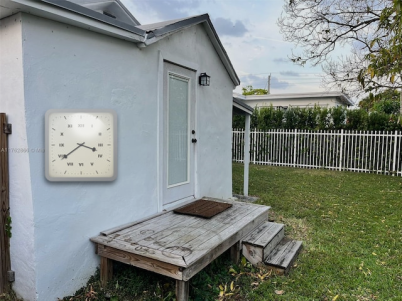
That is 3.39
